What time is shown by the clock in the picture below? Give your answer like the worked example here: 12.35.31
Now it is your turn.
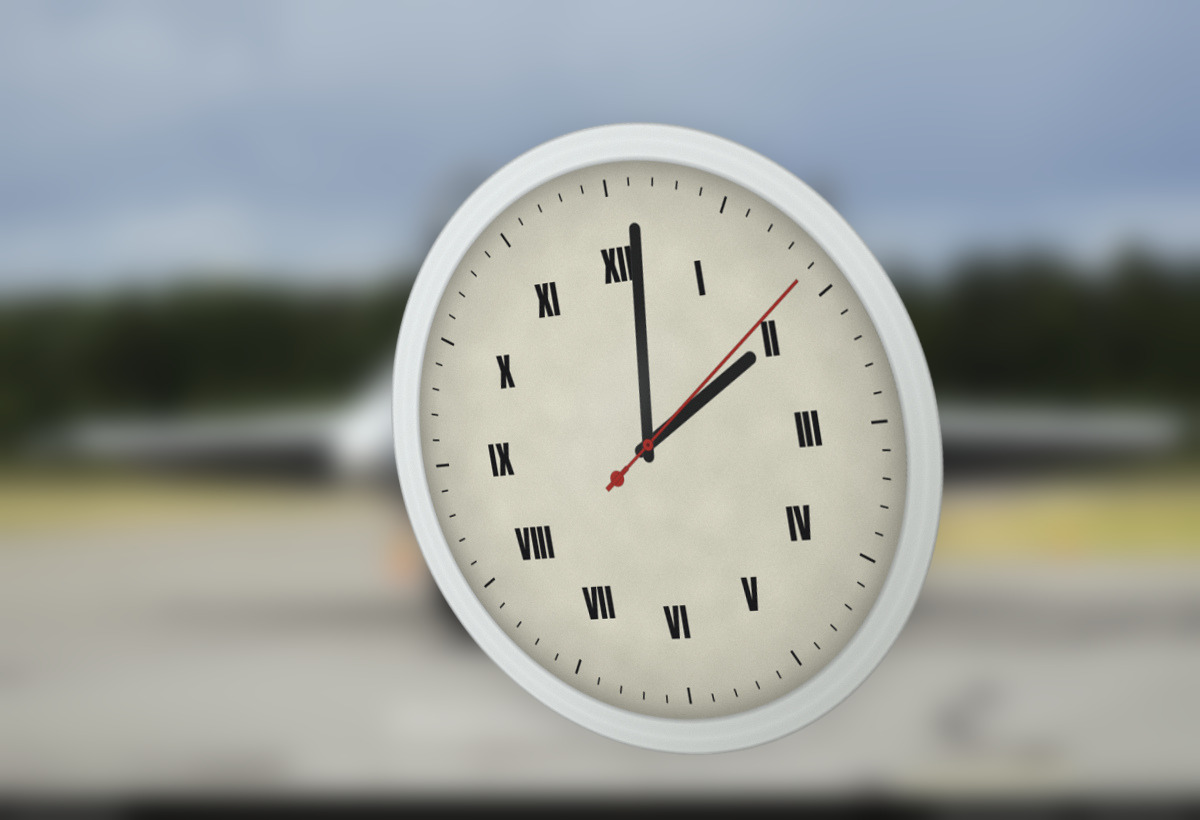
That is 2.01.09
